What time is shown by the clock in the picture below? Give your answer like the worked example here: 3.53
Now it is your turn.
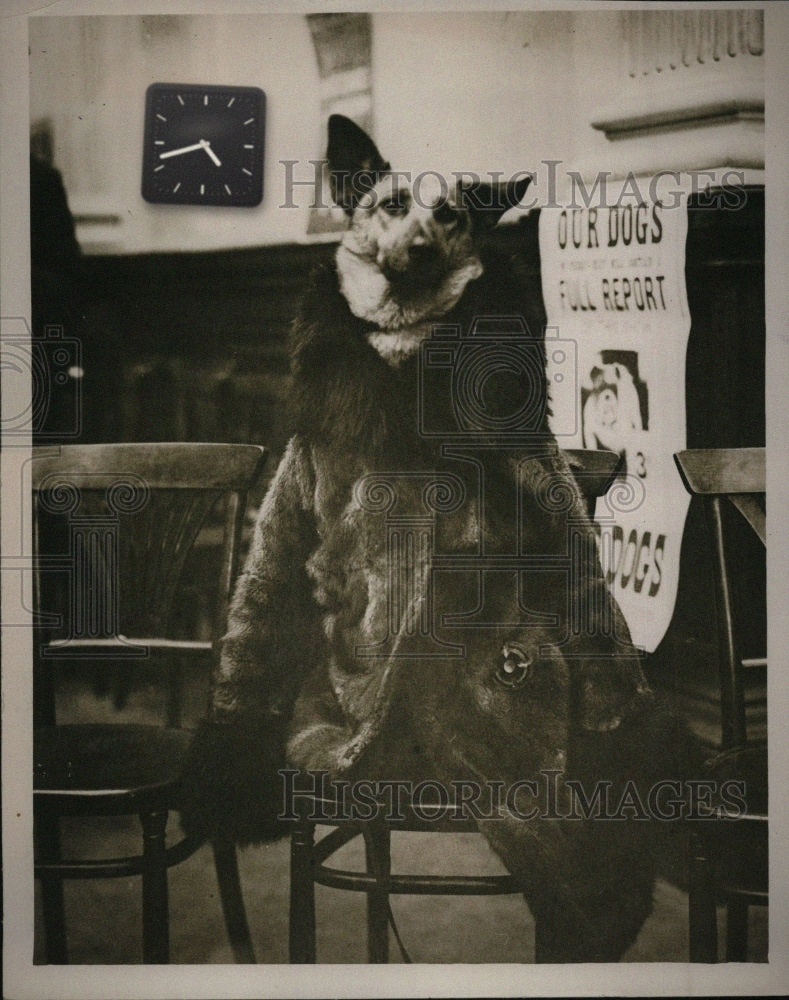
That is 4.42
